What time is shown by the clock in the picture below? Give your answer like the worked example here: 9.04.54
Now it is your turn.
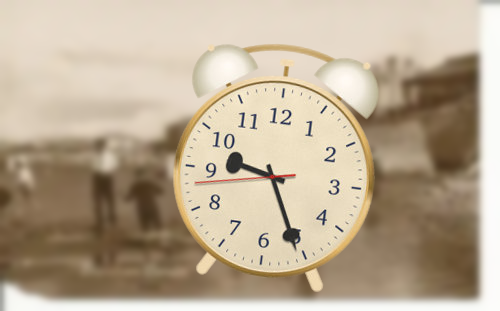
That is 9.25.43
